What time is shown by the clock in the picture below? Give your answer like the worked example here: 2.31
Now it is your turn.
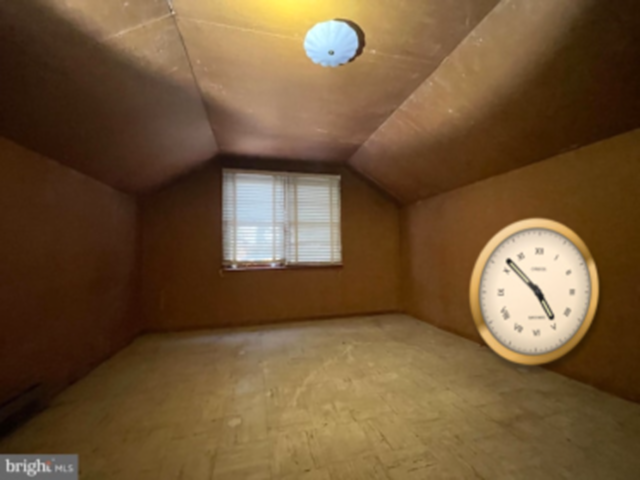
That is 4.52
